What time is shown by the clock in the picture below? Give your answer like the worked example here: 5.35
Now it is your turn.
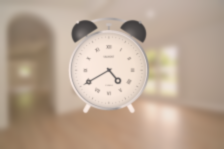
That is 4.40
